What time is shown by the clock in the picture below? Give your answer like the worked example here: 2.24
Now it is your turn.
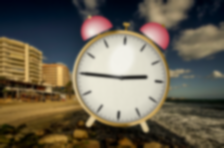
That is 2.45
